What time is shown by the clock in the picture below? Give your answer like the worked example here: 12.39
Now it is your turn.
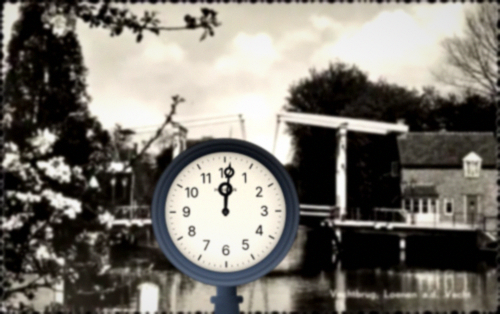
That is 12.01
